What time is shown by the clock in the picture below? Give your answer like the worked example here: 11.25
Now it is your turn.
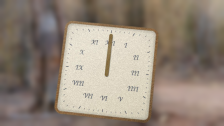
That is 12.00
